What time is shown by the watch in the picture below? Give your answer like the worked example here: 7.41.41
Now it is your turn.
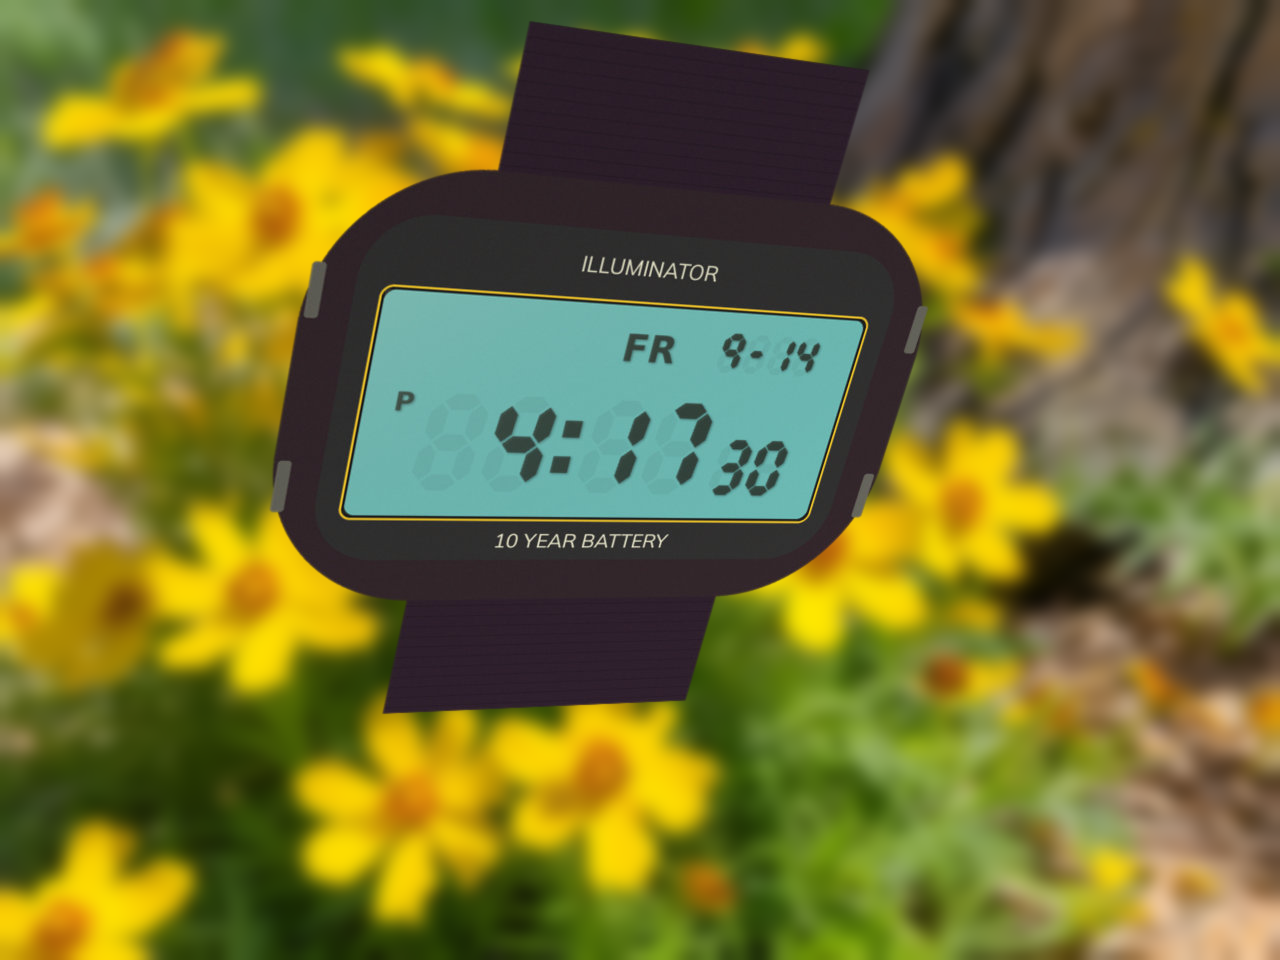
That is 4.17.30
